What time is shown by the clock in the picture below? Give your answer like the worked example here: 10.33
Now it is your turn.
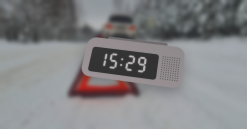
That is 15.29
